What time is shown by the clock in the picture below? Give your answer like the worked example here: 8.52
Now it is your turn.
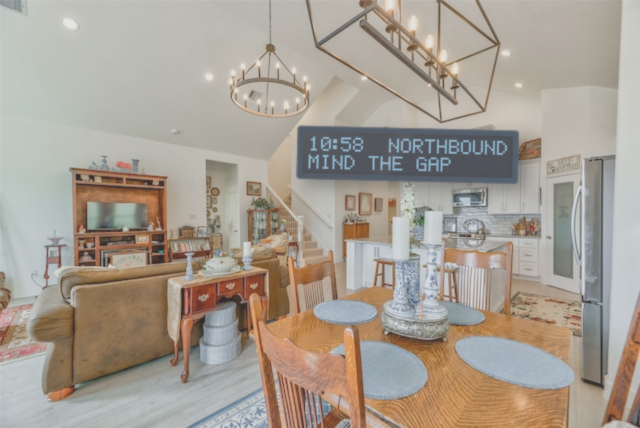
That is 10.58
